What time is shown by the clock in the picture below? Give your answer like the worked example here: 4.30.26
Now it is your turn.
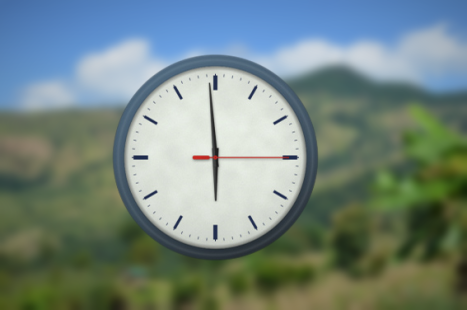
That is 5.59.15
